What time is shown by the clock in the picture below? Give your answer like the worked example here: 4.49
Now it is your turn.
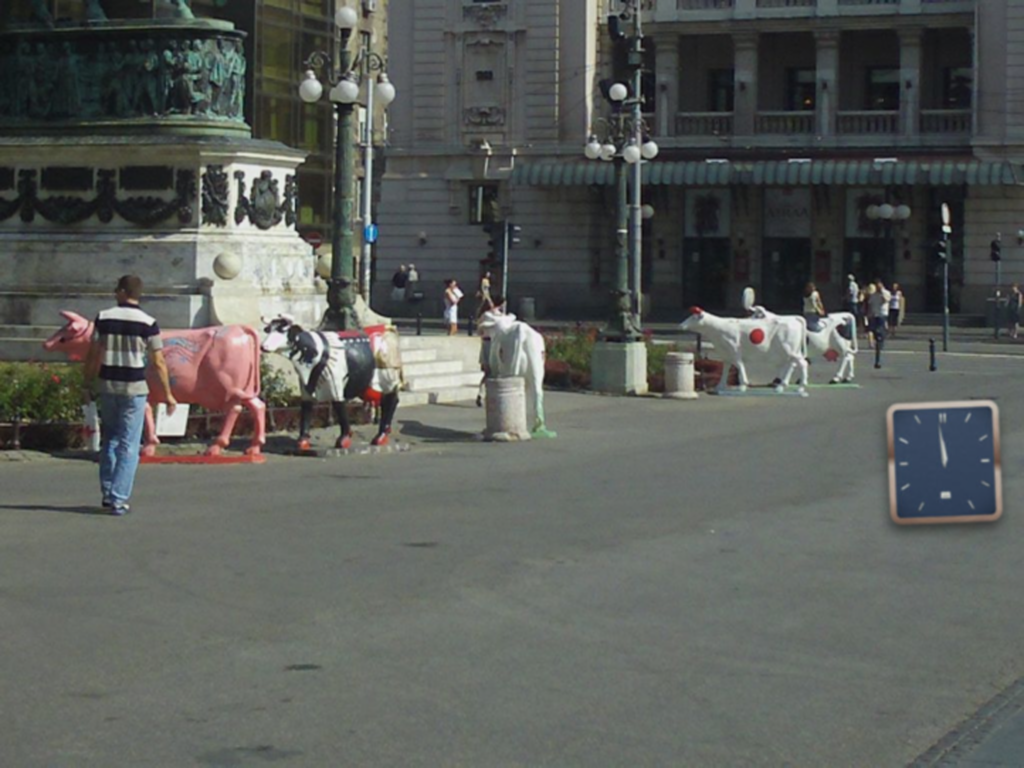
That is 11.59
